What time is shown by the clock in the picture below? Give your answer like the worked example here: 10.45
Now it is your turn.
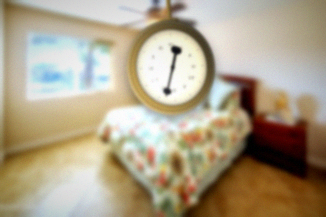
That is 12.33
